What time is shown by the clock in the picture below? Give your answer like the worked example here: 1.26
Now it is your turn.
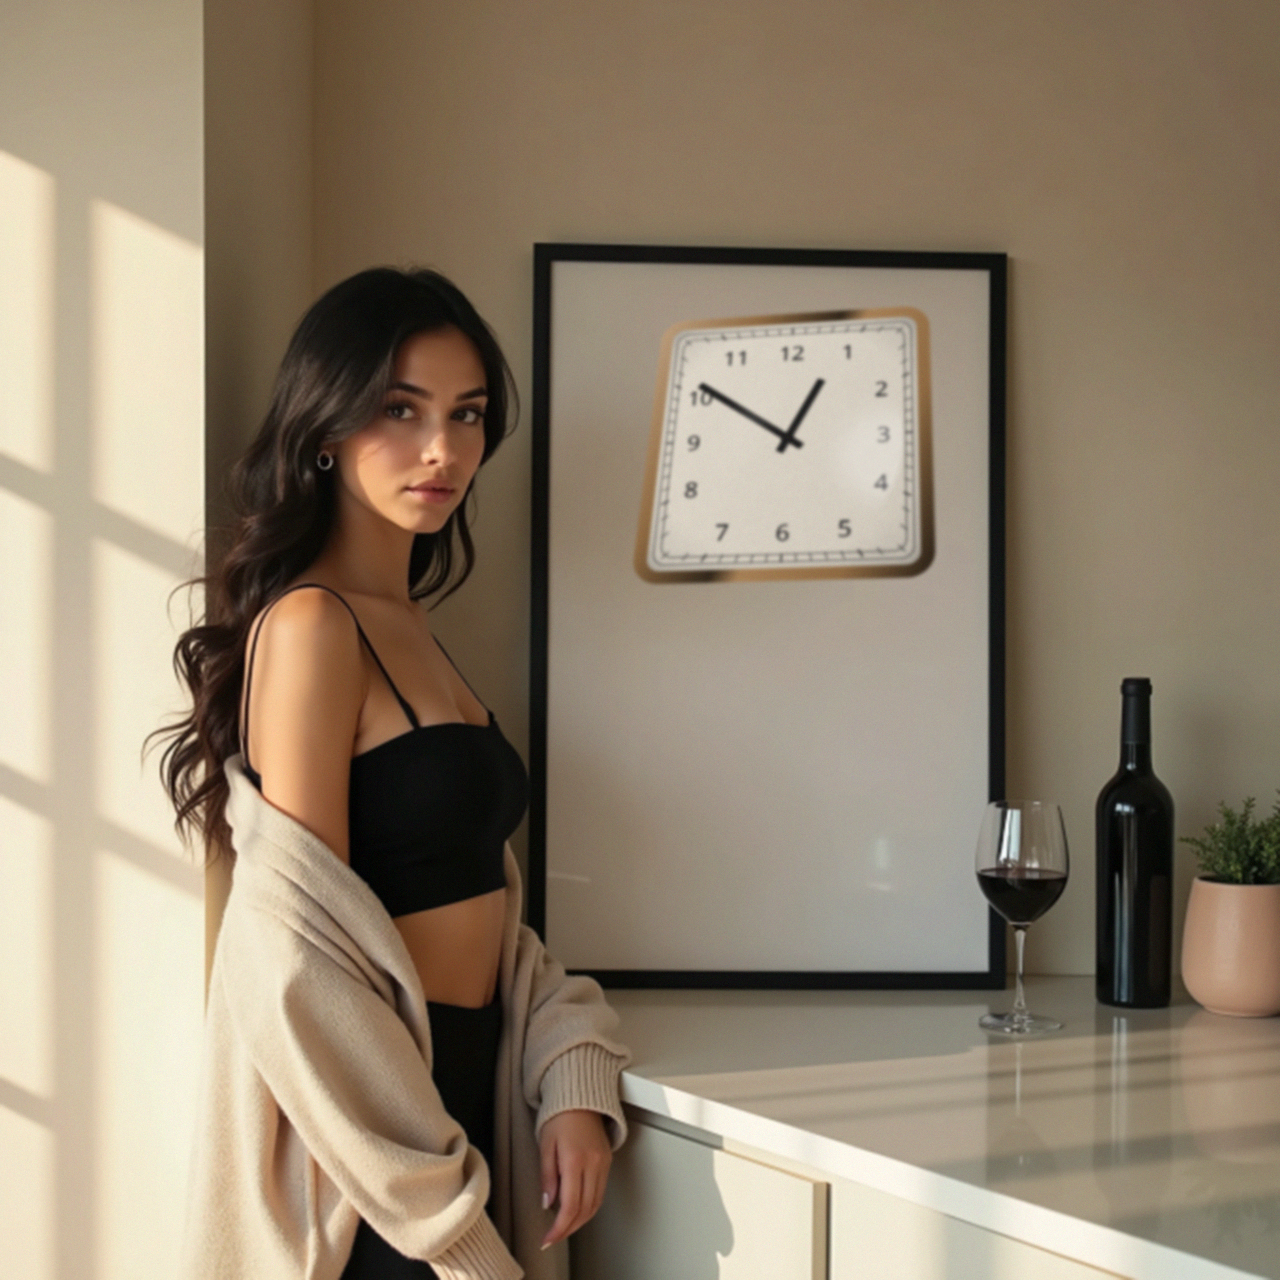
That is 12.51
